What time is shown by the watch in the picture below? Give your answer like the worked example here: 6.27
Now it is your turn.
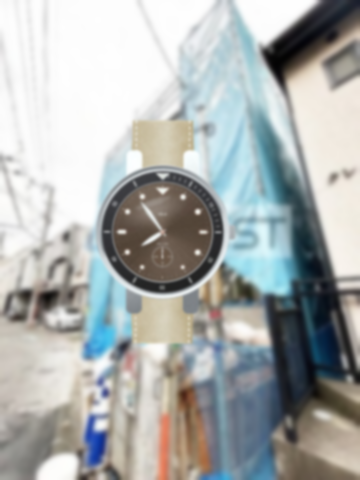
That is 7.54
